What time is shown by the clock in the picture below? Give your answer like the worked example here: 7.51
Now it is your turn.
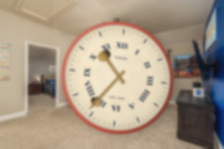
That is 10.36
